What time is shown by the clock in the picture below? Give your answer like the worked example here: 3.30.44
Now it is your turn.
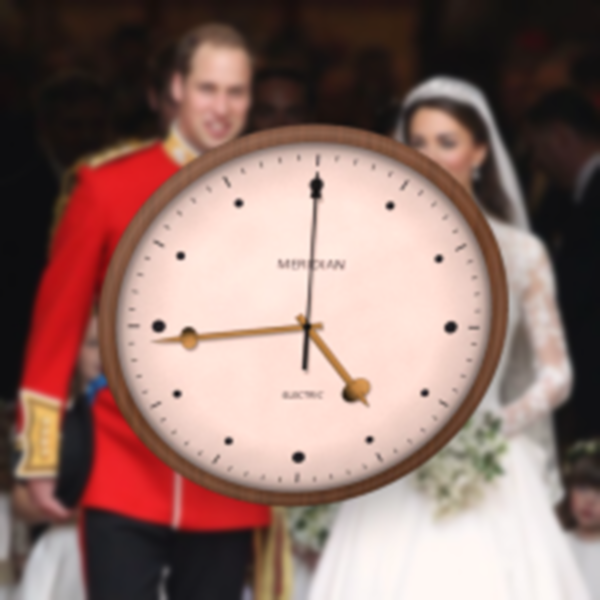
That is 4.44.00
